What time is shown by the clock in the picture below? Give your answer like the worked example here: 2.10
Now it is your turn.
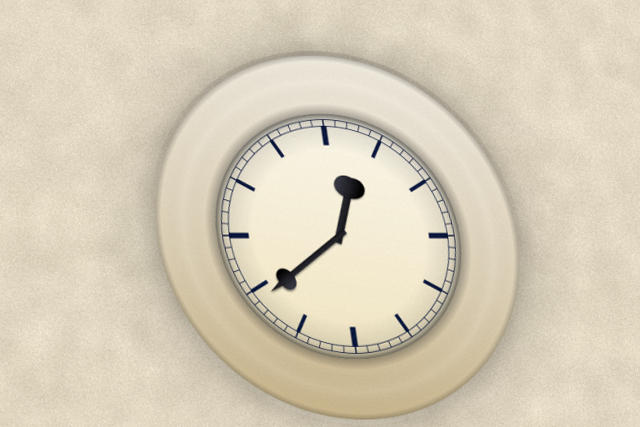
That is 12.39
